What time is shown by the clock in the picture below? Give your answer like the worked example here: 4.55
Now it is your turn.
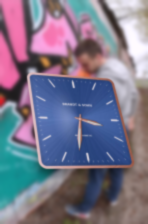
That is 3.32
